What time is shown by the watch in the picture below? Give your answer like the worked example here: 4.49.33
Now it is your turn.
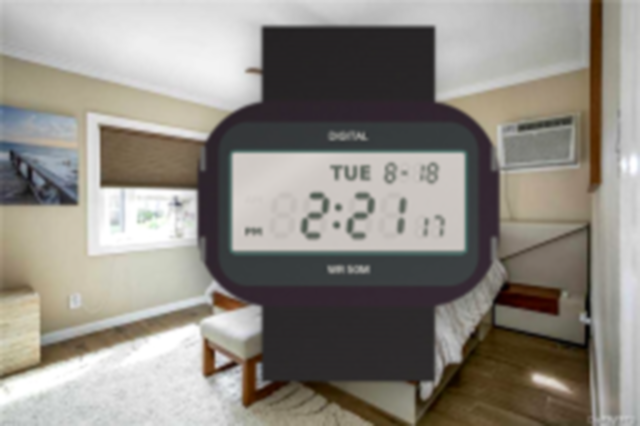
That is 2.21.17
